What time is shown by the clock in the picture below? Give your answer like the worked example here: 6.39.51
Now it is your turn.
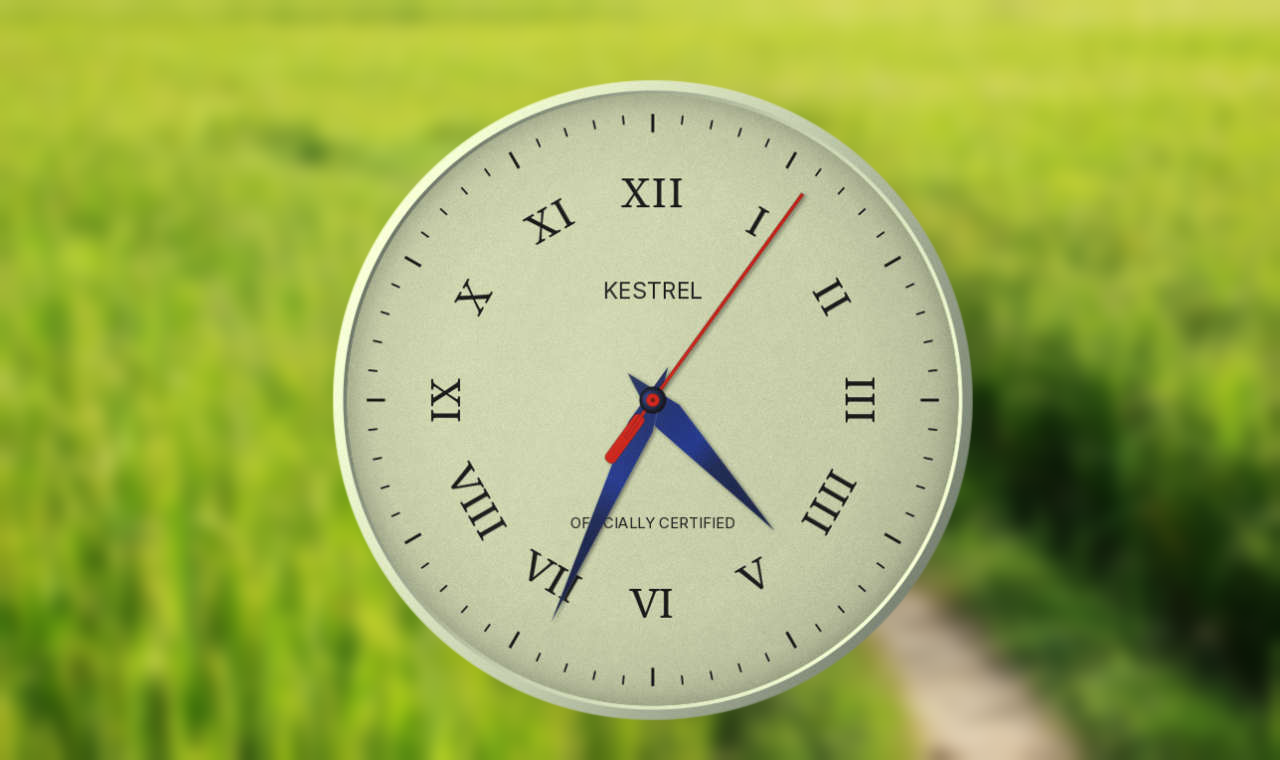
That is 4.34.06
